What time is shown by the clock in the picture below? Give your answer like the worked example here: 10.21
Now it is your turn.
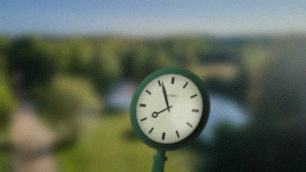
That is 7.56
